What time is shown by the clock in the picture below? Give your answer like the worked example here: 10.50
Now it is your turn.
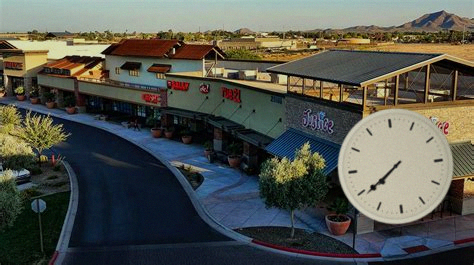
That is 7.39
